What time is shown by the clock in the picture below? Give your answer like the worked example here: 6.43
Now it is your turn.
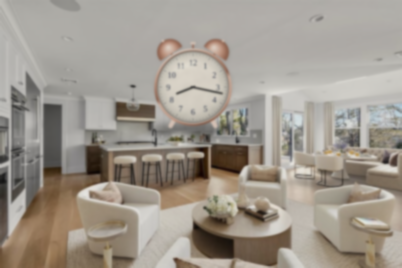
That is 8.17
